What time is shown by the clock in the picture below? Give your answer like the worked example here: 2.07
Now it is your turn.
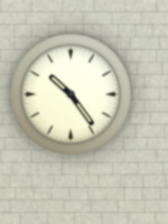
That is 10.24
